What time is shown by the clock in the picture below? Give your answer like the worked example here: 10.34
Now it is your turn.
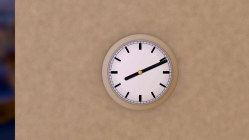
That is 8.11
